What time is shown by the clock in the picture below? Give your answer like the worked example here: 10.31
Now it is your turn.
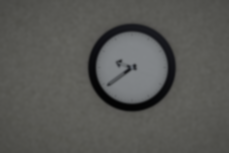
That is 9.39
